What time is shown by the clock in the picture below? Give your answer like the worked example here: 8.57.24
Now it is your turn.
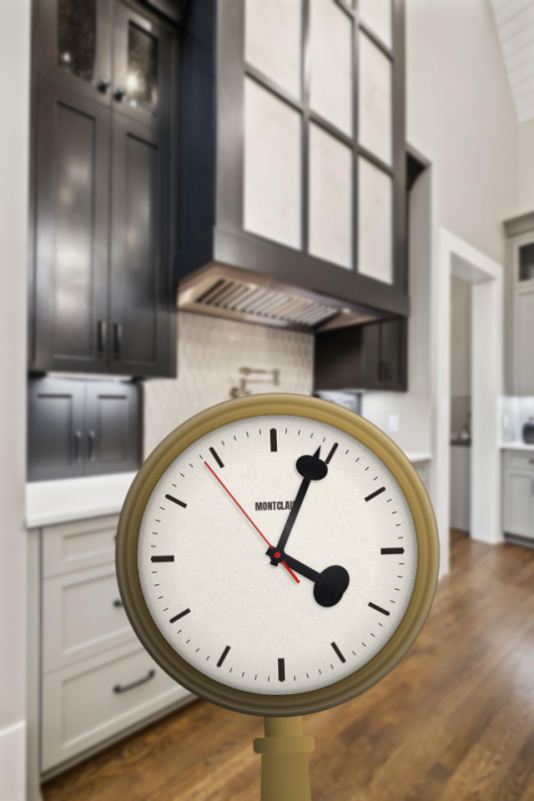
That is 4.03.54
